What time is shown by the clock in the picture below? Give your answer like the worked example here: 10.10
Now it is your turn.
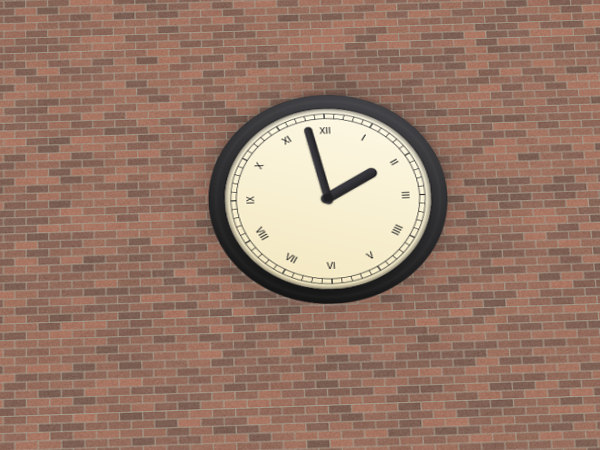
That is 1.58
